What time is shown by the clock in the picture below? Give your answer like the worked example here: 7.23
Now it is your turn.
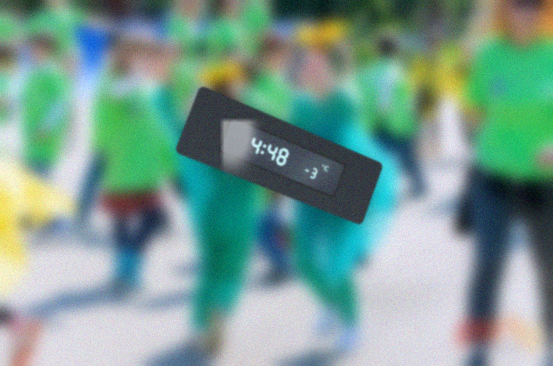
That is 4.48
